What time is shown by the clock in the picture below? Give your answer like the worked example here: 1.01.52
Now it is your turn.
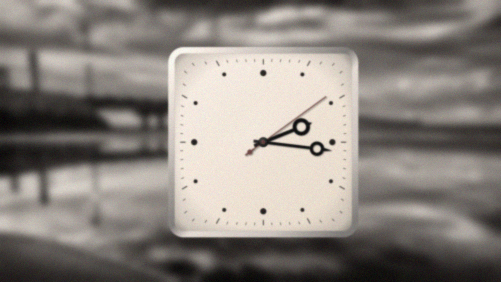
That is 2.16.09
